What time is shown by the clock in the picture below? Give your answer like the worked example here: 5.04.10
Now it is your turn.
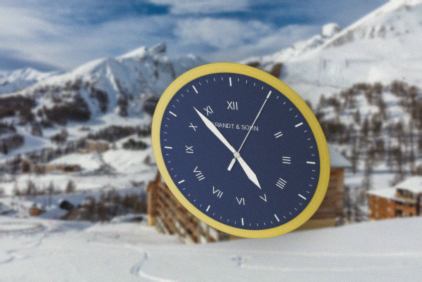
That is 4.53.05
